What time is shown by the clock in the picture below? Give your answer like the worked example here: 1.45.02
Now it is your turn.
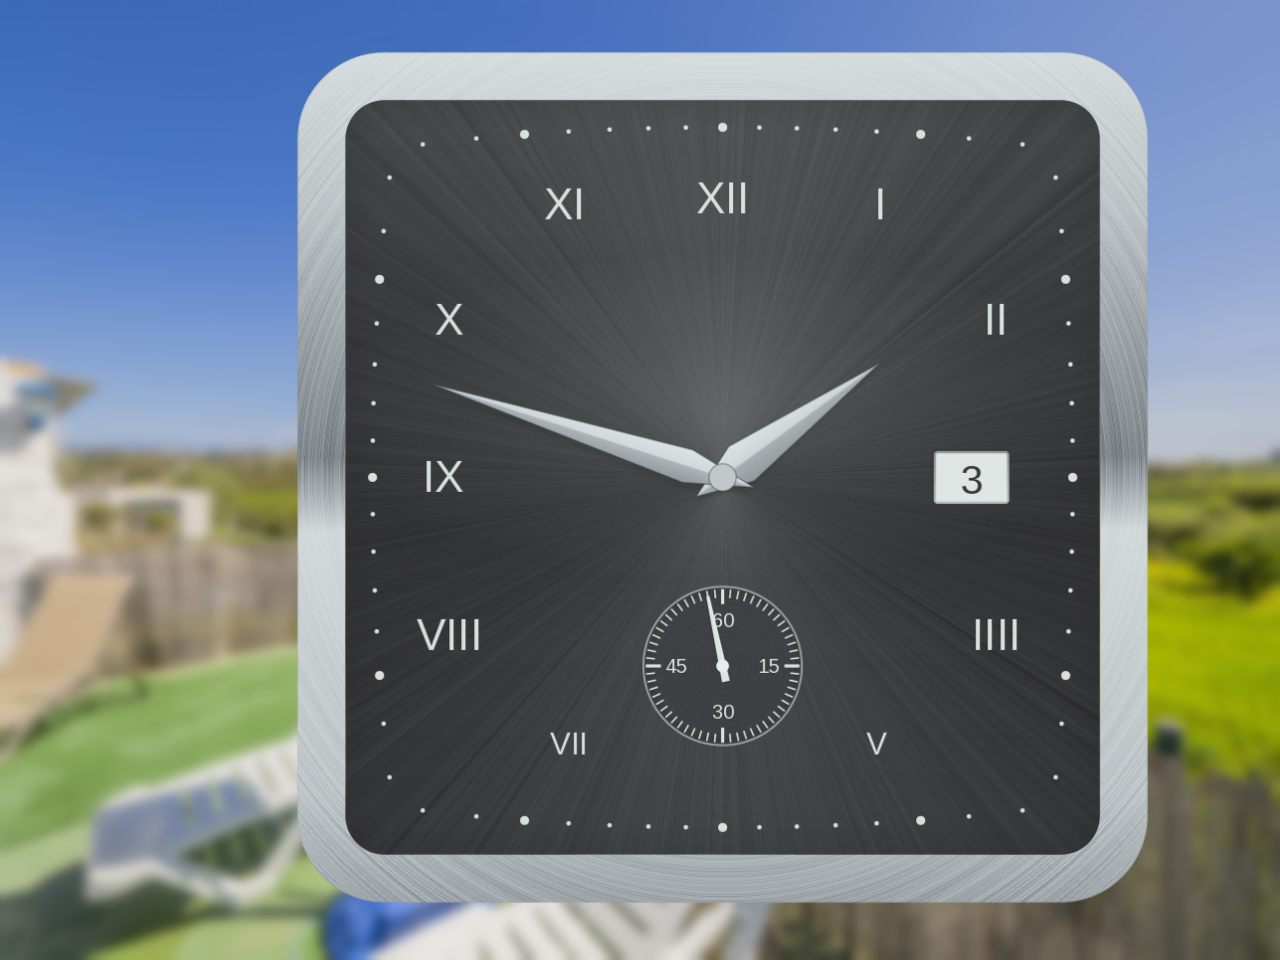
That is 1.47.58
